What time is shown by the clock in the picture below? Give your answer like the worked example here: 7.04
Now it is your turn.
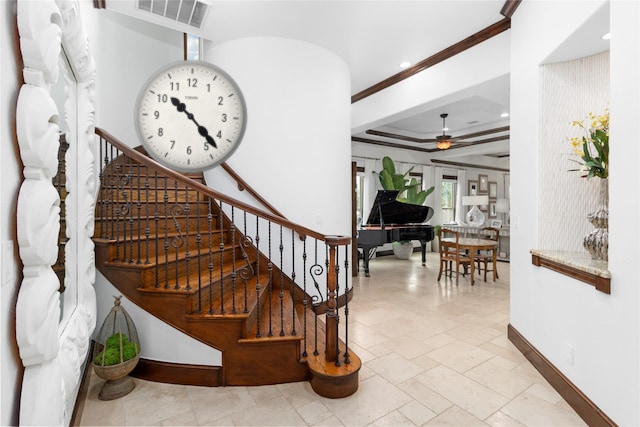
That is 10.23
